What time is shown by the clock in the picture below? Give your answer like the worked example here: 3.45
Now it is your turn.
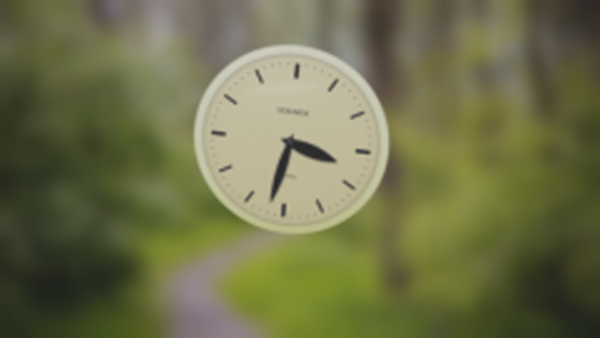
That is 3.32
